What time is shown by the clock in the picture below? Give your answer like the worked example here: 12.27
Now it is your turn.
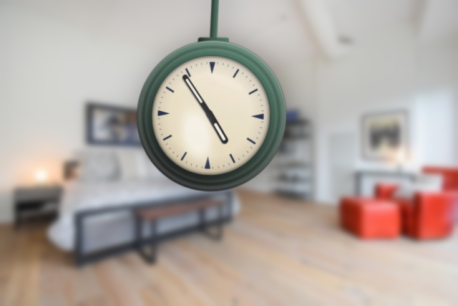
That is 4.54
